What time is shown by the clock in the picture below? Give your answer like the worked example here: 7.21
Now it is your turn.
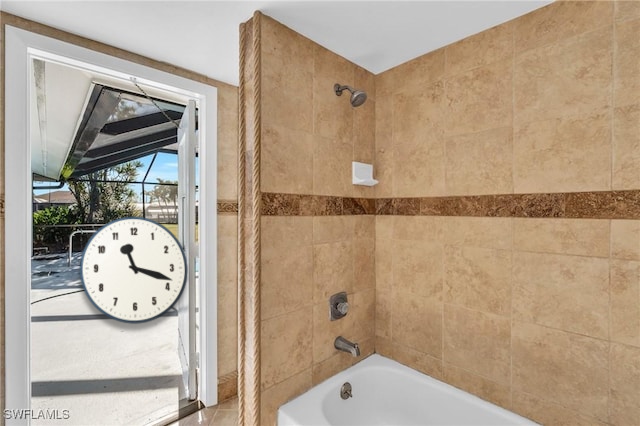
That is 11.18
